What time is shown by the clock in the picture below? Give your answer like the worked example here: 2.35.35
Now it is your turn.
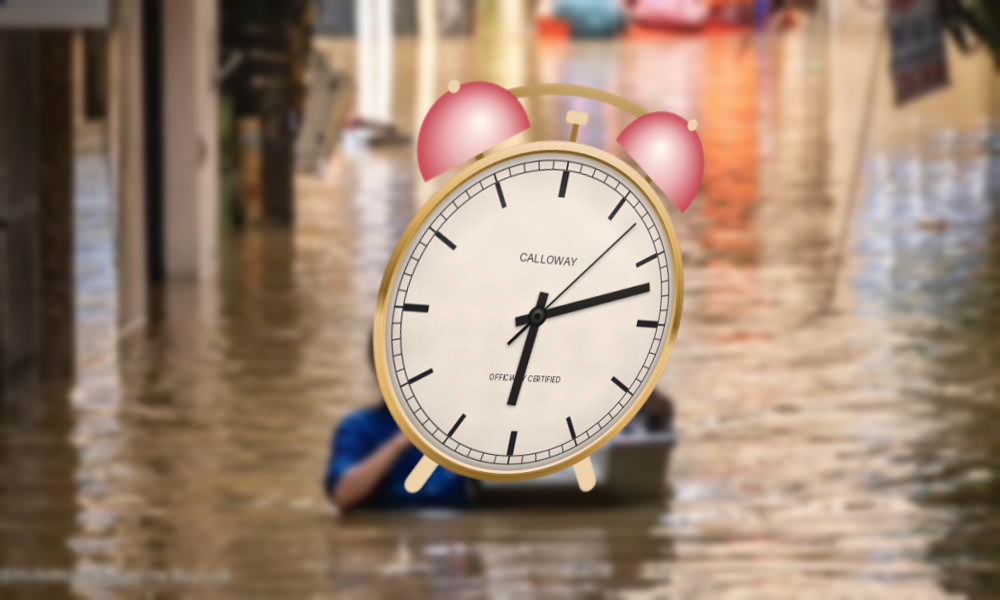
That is 6.12.07
